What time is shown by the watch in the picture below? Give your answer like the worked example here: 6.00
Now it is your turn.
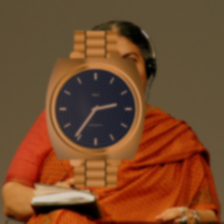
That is 2.36
